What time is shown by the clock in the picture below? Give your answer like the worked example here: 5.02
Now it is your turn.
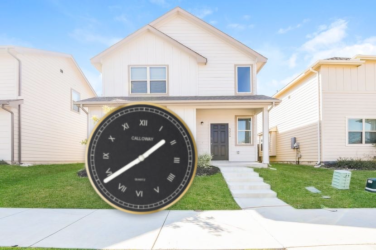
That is 1.39
